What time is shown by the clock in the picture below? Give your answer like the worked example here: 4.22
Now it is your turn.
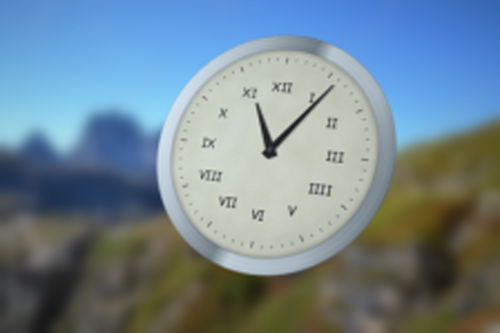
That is 11.06
